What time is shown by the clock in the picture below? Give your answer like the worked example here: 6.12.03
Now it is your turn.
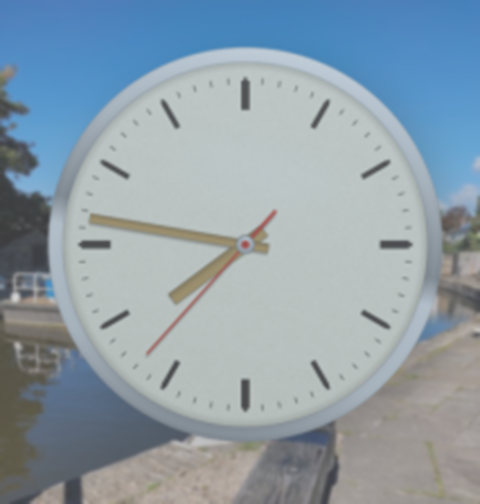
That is 7.46.37
